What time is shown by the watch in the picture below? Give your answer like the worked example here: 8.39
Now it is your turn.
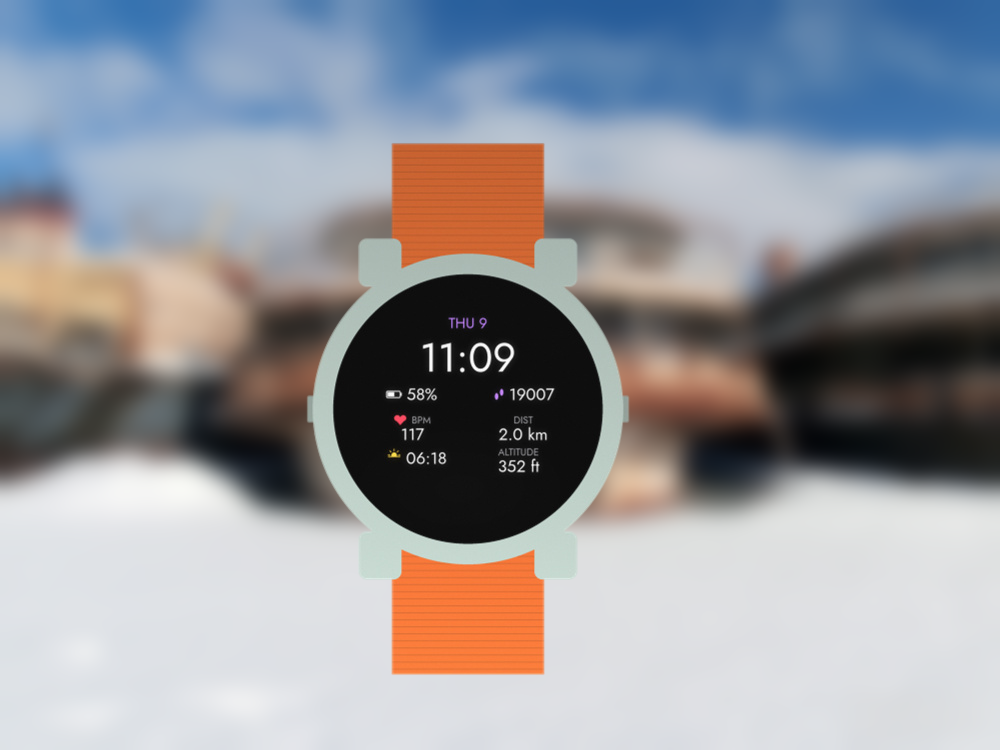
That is 11.09
